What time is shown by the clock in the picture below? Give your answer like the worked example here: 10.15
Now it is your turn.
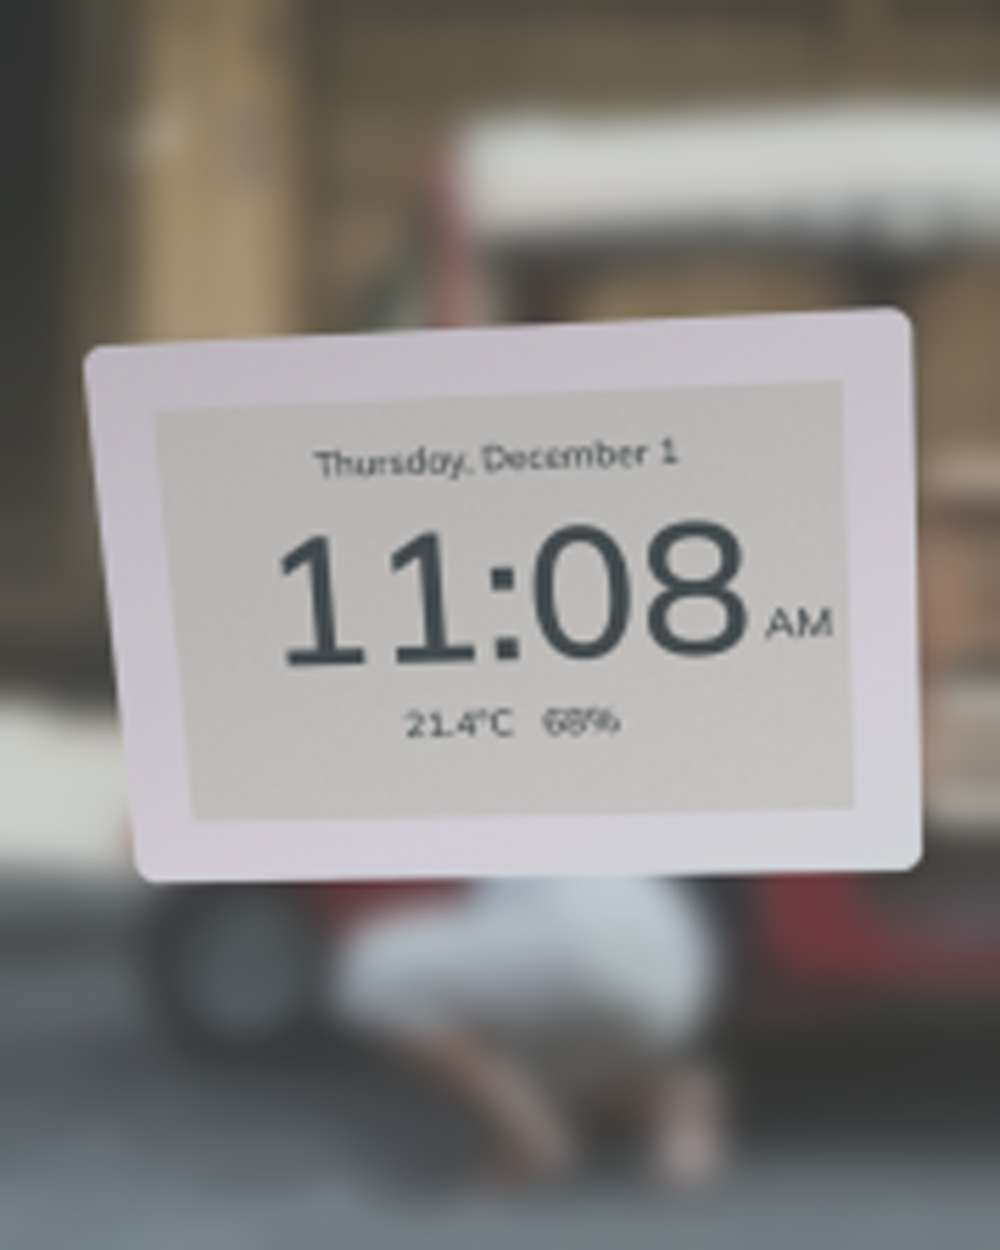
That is 11.08
